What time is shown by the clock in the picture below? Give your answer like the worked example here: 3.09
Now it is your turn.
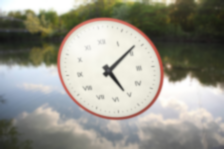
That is 5.09
